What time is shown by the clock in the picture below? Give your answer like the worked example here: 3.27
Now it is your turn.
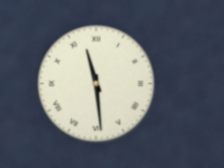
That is 11.29
